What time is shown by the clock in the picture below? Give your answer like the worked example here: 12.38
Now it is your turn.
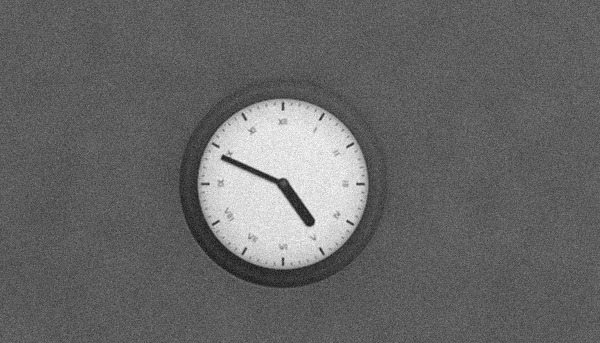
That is 4.49
